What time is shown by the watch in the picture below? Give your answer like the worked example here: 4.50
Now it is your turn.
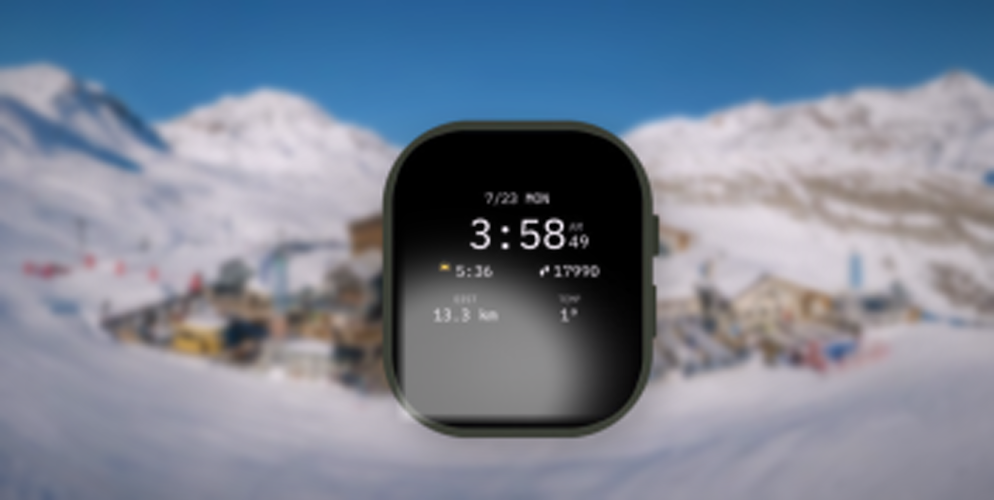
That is 3.58
